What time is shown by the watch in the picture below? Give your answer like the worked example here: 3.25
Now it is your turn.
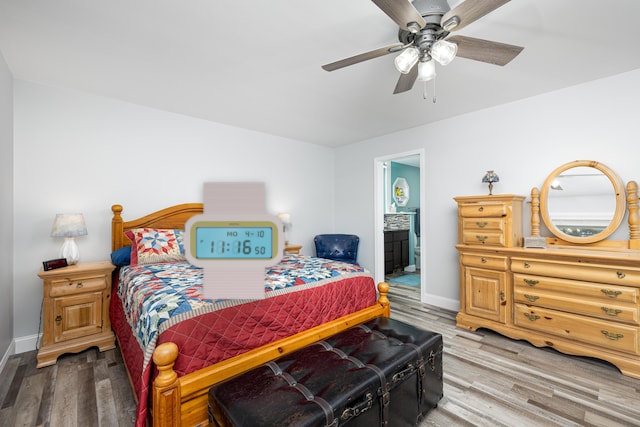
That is 11.16
